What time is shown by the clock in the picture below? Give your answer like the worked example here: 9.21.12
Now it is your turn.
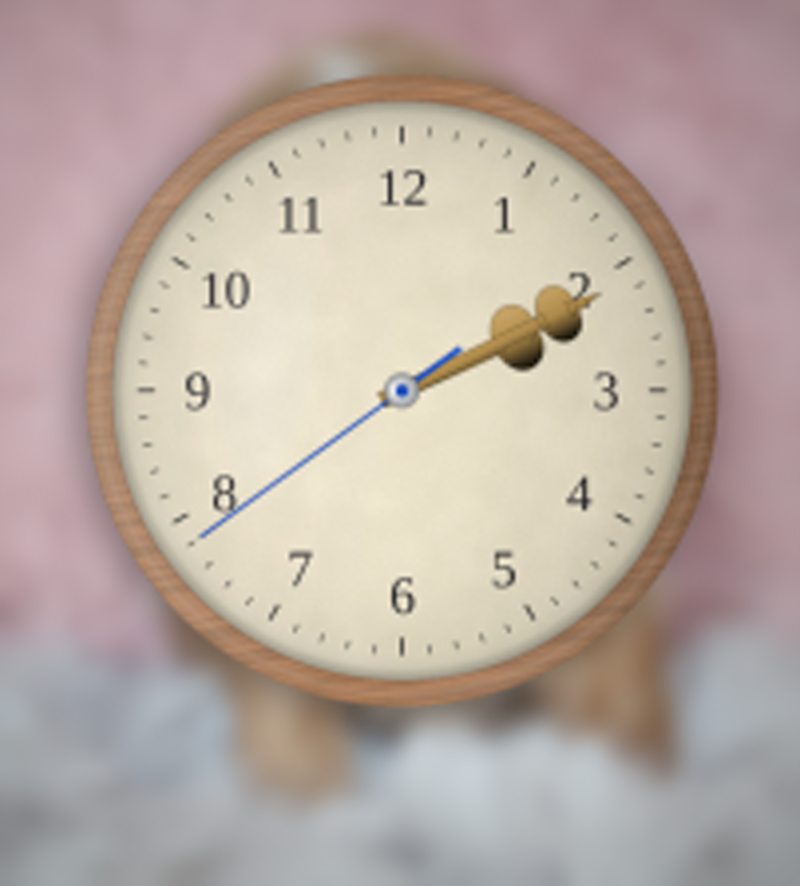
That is 2.10.39
